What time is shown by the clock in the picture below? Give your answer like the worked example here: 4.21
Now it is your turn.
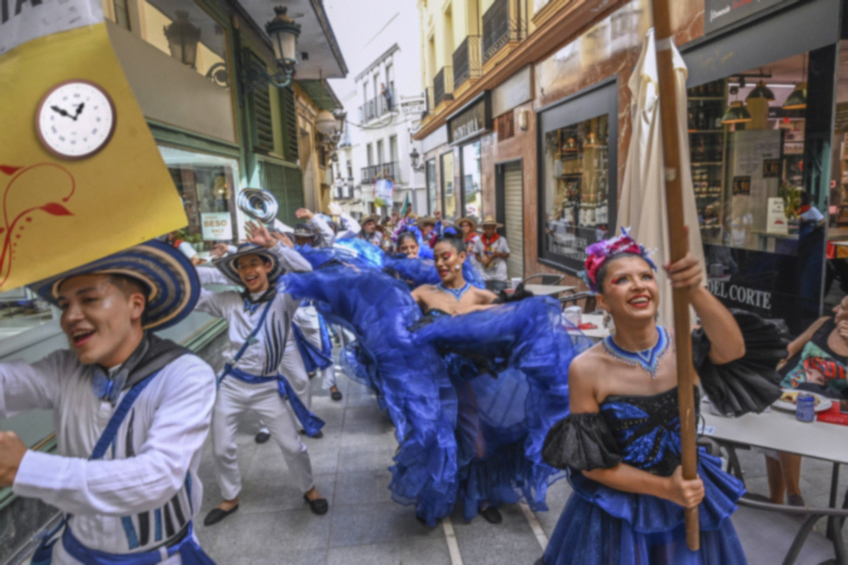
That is 12.49
